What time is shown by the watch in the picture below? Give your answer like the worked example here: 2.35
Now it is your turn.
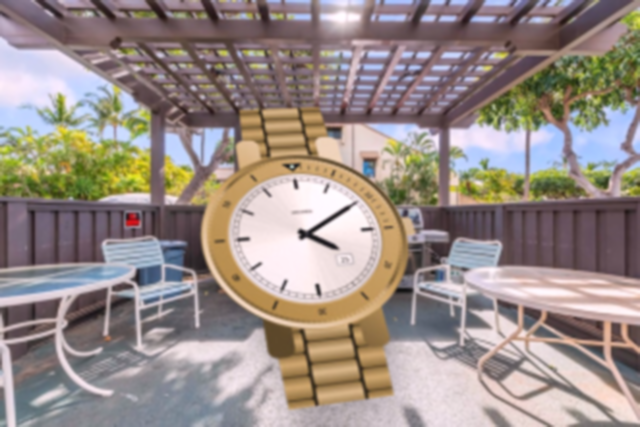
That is 4.10
